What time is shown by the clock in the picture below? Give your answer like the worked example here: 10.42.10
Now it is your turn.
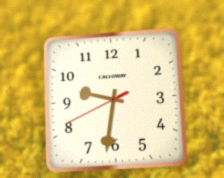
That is 9.31.41
